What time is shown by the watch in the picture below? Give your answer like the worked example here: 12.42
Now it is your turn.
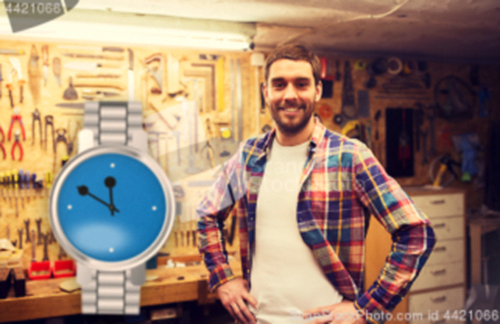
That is 11.50
